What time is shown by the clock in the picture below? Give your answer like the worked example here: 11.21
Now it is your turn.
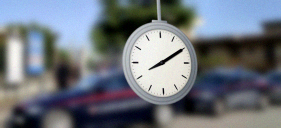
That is 8.10
